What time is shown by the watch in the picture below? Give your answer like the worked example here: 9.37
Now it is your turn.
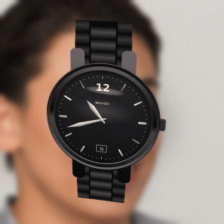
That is 10.42
